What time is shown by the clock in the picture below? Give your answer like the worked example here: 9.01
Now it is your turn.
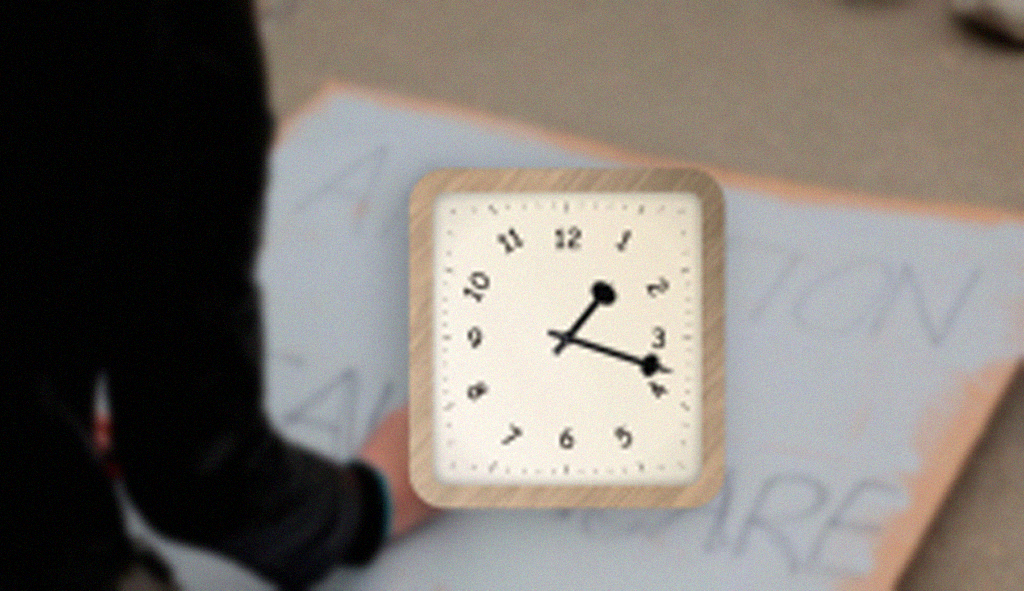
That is 1.18
